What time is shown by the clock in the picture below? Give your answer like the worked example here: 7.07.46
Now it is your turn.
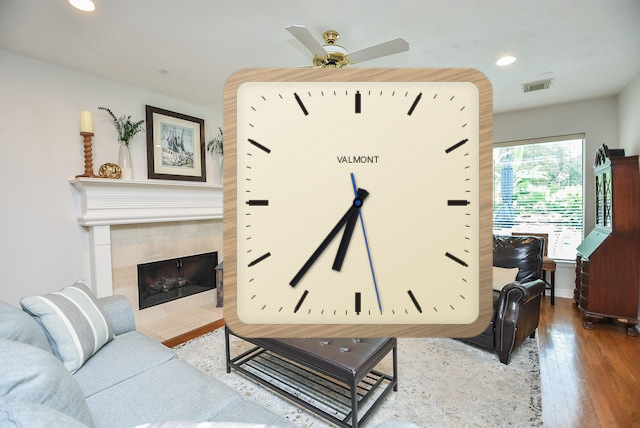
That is 6.36.28
